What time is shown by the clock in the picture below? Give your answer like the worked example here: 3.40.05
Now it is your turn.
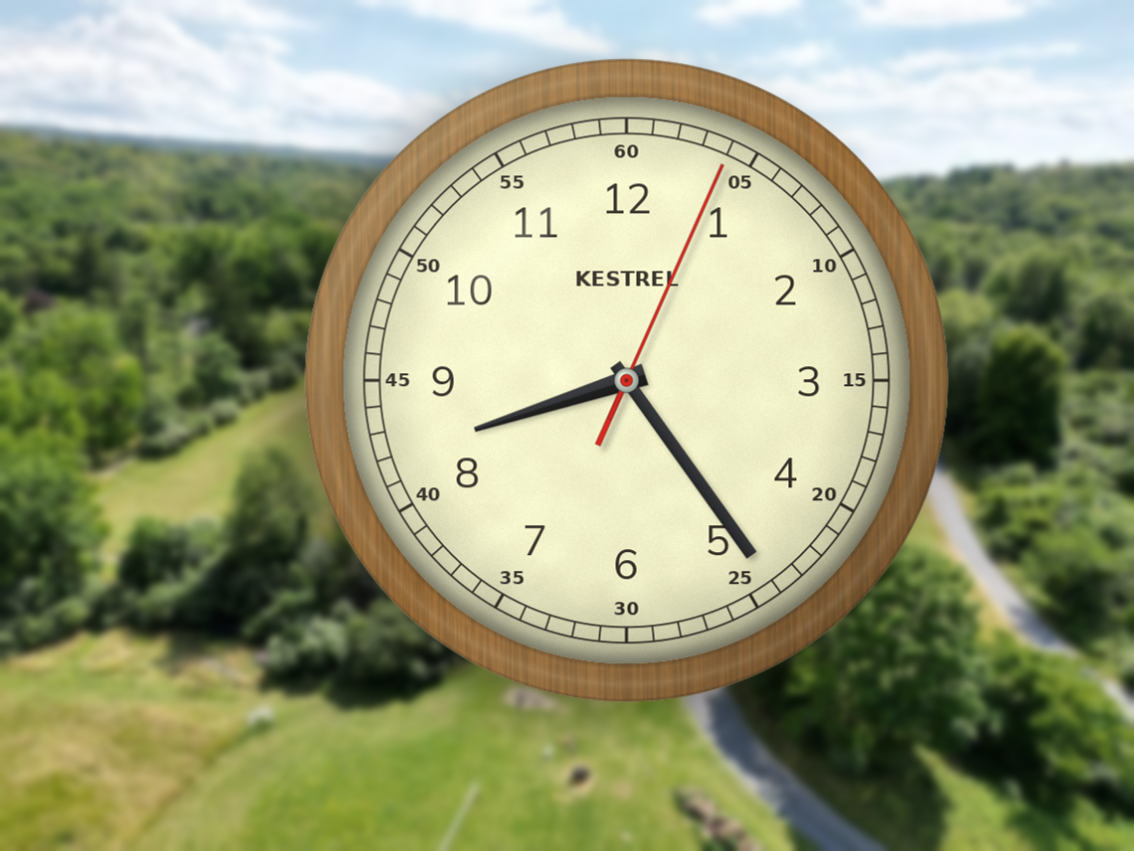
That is 8.24.04
